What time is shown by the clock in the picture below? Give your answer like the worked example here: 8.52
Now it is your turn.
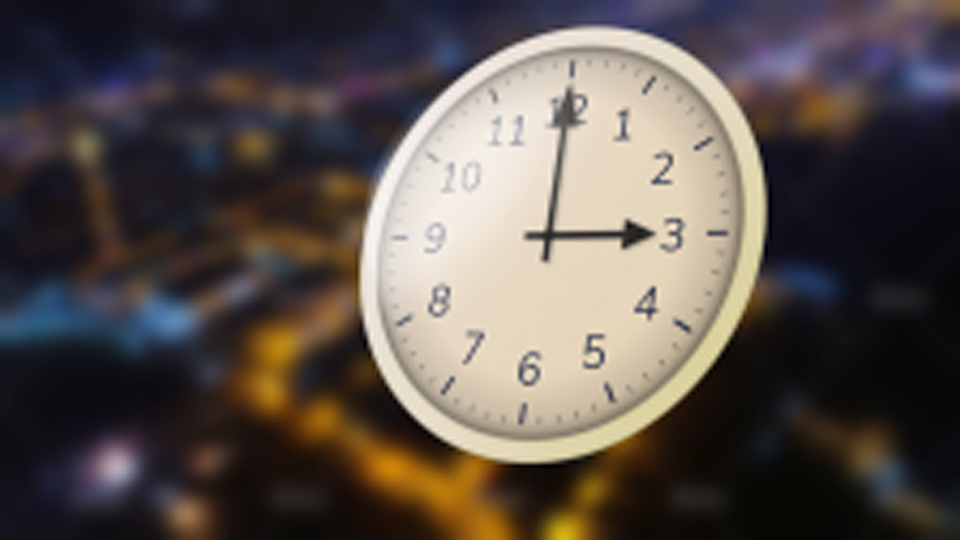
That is 3.00
